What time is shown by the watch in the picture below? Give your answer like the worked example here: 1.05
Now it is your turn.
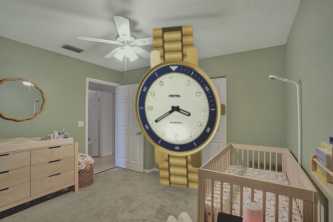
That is 3.40
